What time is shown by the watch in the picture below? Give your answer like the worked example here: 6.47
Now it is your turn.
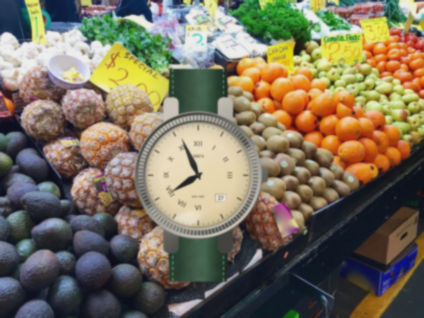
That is 7.56
